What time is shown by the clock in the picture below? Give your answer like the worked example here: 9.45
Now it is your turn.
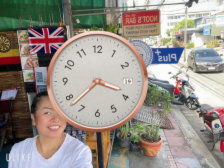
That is 3.38
